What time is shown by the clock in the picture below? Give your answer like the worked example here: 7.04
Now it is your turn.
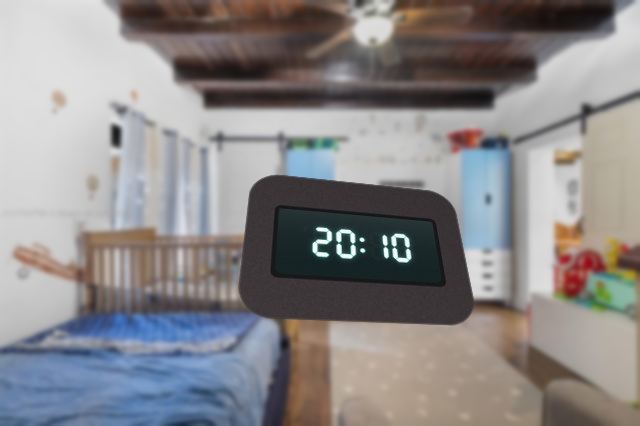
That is 20.10
